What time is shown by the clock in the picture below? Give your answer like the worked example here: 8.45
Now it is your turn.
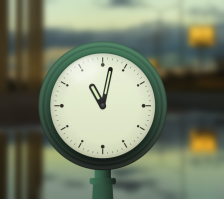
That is 11.02
